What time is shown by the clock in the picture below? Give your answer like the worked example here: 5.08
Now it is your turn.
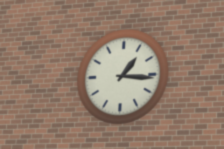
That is 1.16
